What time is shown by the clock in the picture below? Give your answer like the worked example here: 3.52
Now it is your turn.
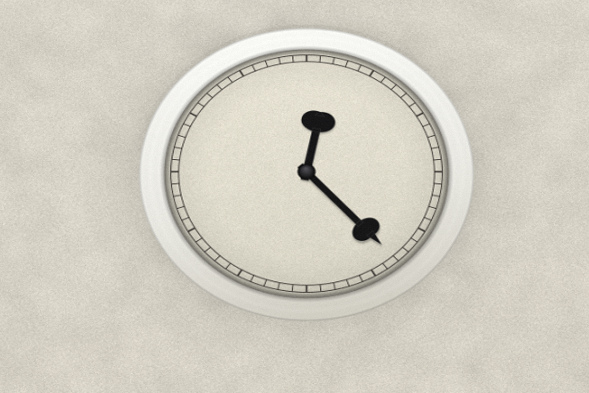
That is 12.23
